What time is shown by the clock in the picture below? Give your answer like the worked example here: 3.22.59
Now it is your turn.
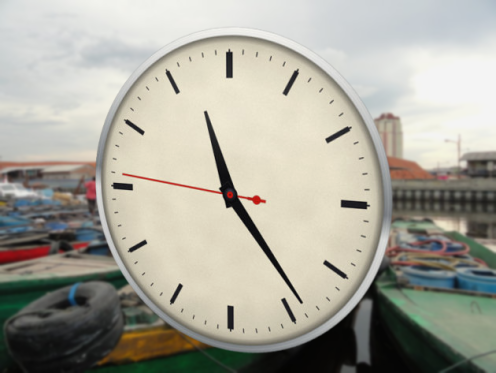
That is 11.23.46
